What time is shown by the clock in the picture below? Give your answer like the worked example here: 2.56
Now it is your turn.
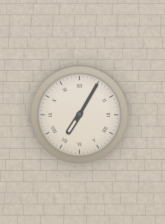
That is 7.05
